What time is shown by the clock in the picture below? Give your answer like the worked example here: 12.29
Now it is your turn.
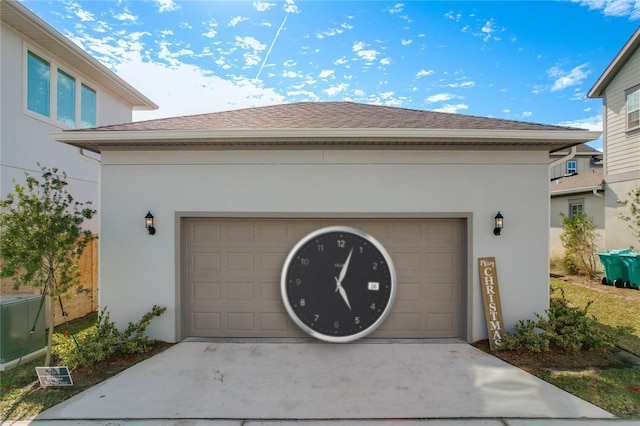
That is 5.03
